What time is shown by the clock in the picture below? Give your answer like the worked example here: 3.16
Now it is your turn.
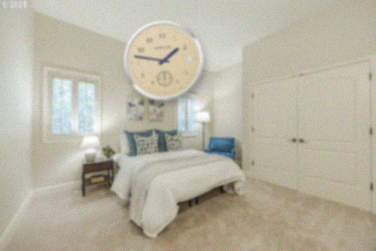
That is 1.47
